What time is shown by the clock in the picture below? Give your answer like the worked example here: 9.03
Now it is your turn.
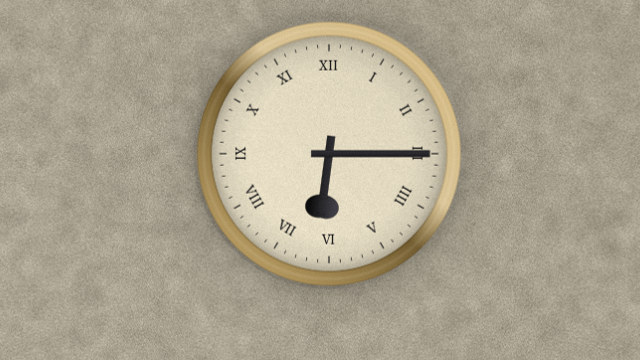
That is 6.15
